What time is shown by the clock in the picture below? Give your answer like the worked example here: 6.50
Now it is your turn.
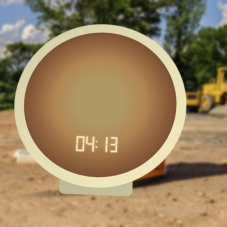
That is 4.13
